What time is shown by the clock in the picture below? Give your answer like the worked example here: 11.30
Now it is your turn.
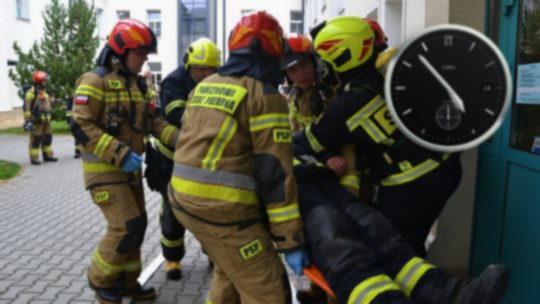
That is 4.53
